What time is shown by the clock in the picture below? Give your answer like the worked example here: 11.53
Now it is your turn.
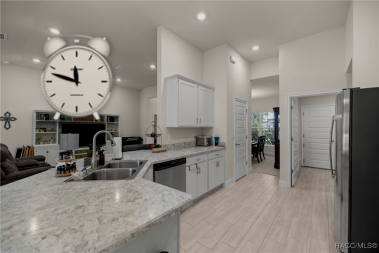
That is 11.48
